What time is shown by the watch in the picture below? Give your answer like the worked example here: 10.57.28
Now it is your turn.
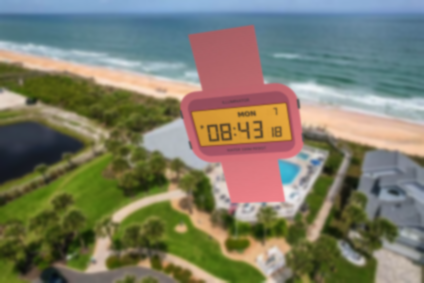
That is 8.43.18
